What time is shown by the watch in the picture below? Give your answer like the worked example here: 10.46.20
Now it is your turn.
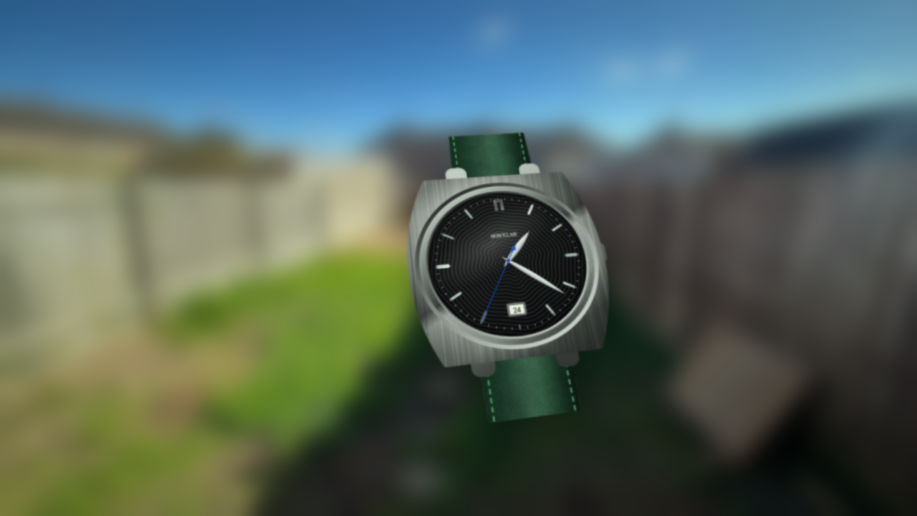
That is 1.21.35
